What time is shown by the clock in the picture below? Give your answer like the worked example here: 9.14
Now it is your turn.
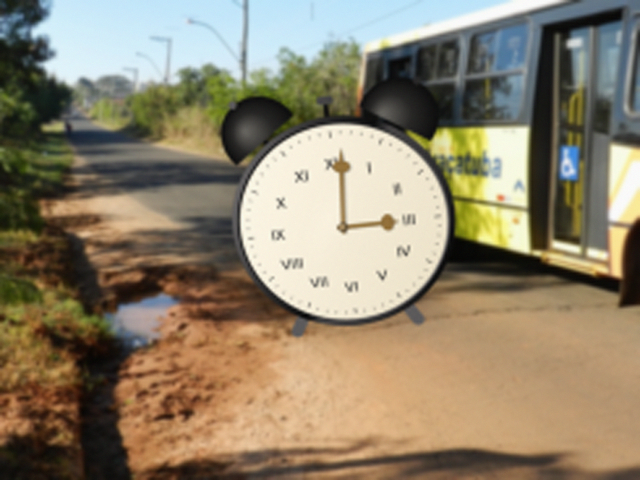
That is 3.01
